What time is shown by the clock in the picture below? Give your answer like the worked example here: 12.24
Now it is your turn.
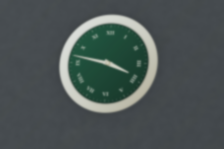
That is 3.47
